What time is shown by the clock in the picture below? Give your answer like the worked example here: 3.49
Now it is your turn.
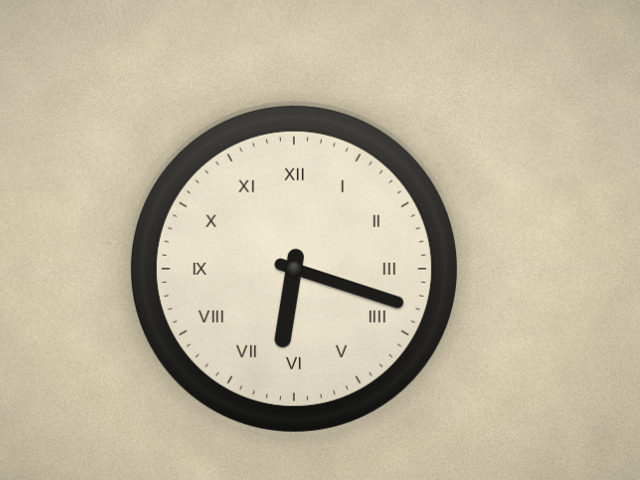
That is 6.18
